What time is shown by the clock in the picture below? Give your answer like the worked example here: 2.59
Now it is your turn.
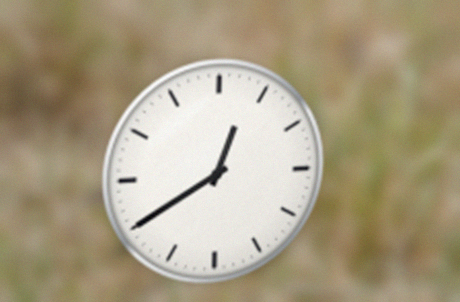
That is 12.40
